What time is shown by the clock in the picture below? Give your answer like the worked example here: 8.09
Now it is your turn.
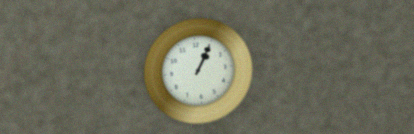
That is 1.05
